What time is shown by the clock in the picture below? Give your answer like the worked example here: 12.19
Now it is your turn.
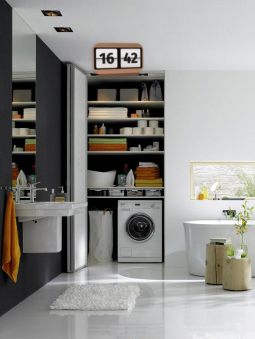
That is 16.42
